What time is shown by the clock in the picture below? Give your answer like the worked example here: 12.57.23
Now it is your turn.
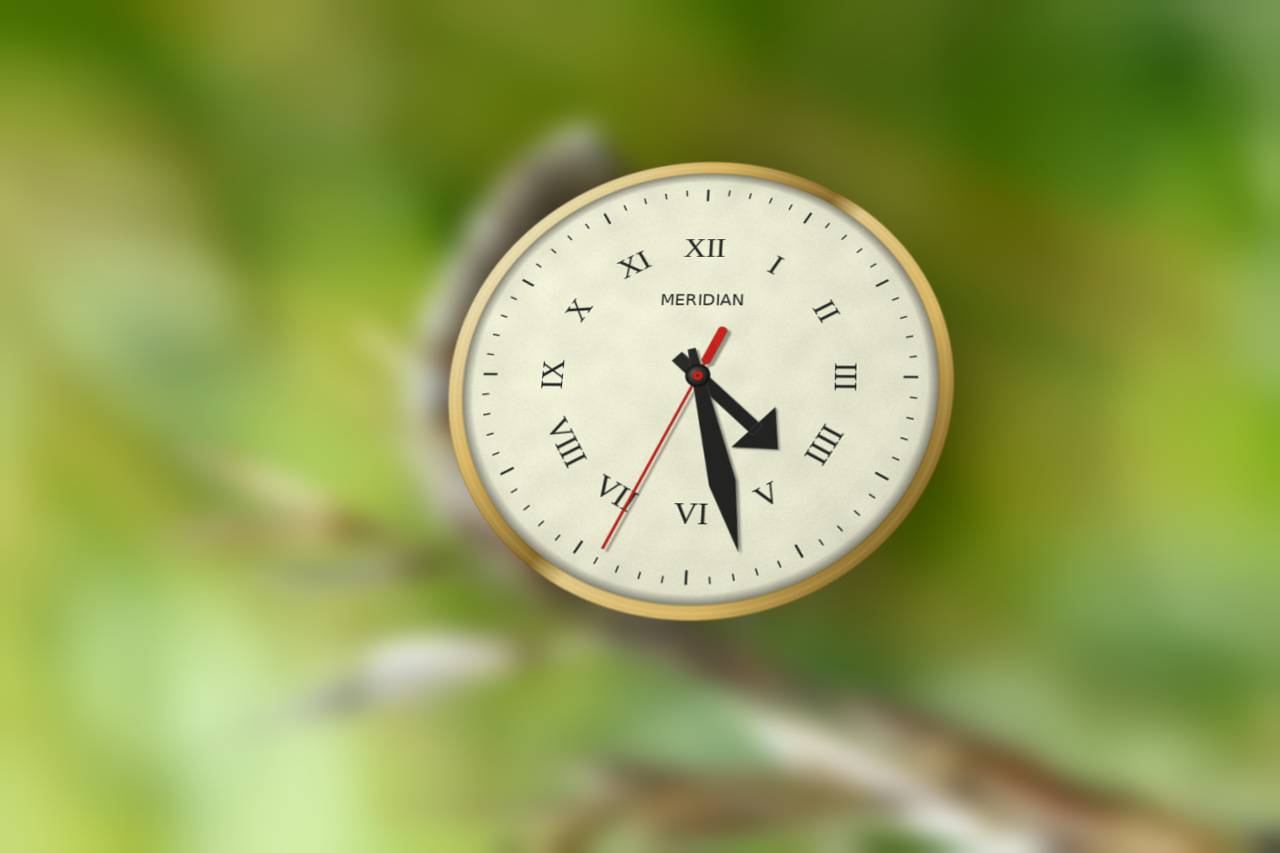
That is 4.27.34
